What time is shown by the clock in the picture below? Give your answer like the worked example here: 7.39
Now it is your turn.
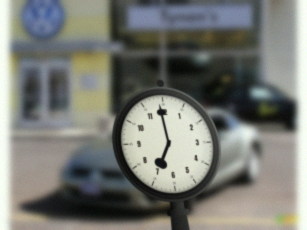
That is 6.59
